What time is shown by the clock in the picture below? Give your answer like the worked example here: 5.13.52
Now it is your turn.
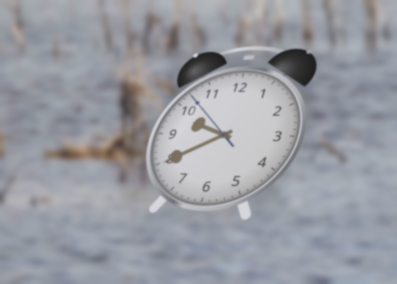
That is 9.39.52
